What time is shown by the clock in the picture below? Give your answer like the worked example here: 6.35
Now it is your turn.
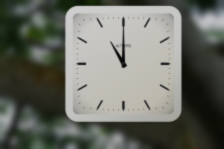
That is 11.00
